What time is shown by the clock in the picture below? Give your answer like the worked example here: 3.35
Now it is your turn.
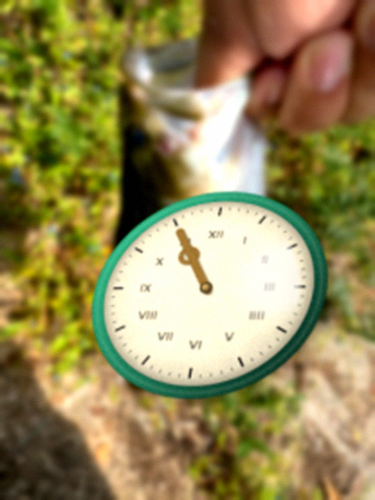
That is 10.55
